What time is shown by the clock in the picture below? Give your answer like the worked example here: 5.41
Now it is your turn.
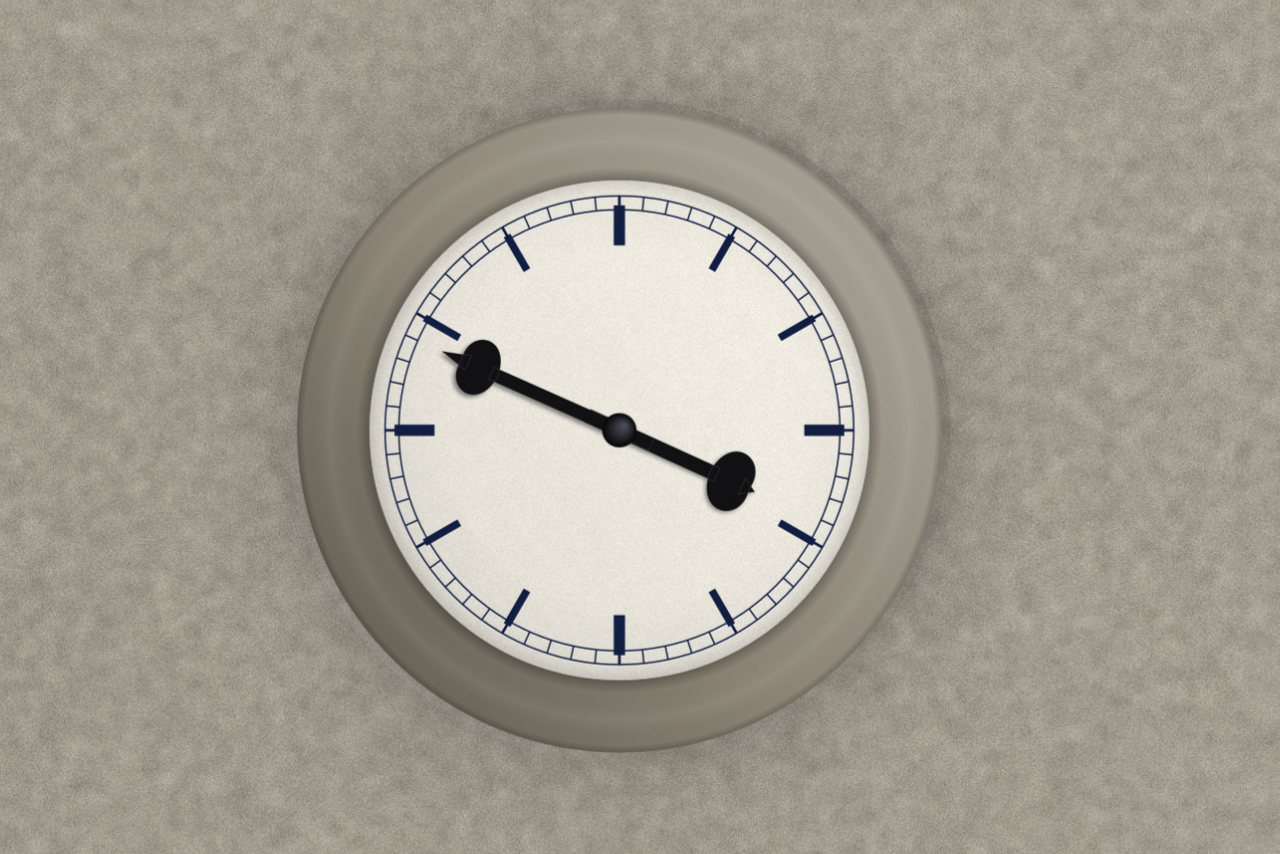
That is 3.49
